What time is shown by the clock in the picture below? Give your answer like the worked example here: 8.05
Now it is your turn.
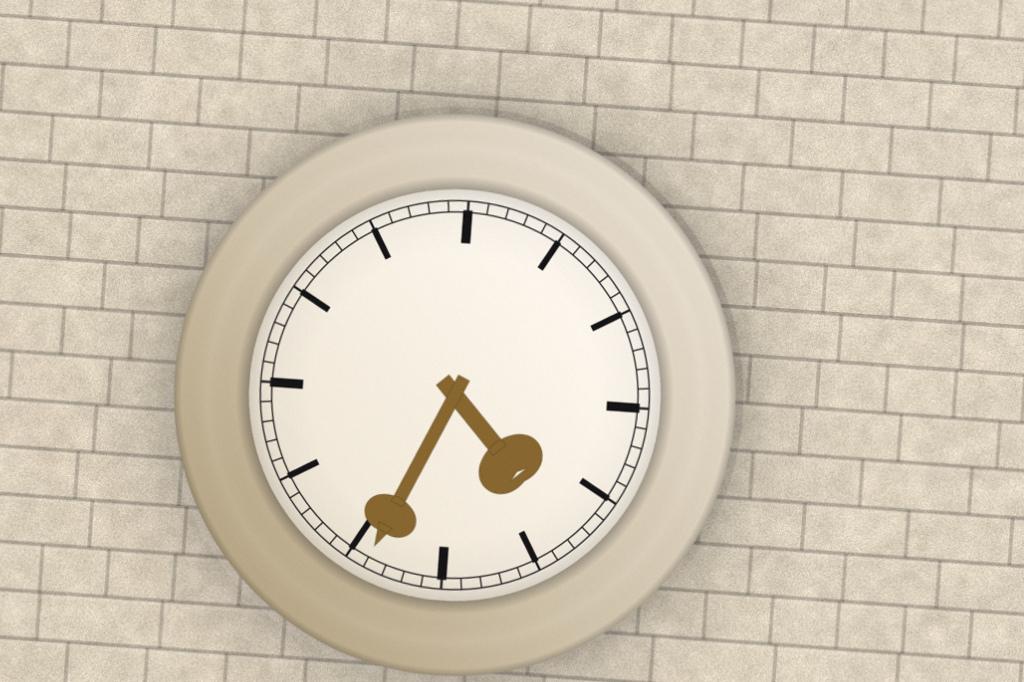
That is 4.34
